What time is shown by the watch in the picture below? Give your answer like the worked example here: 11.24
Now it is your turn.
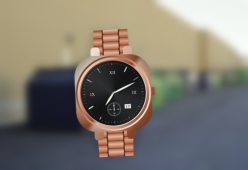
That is 7.11
